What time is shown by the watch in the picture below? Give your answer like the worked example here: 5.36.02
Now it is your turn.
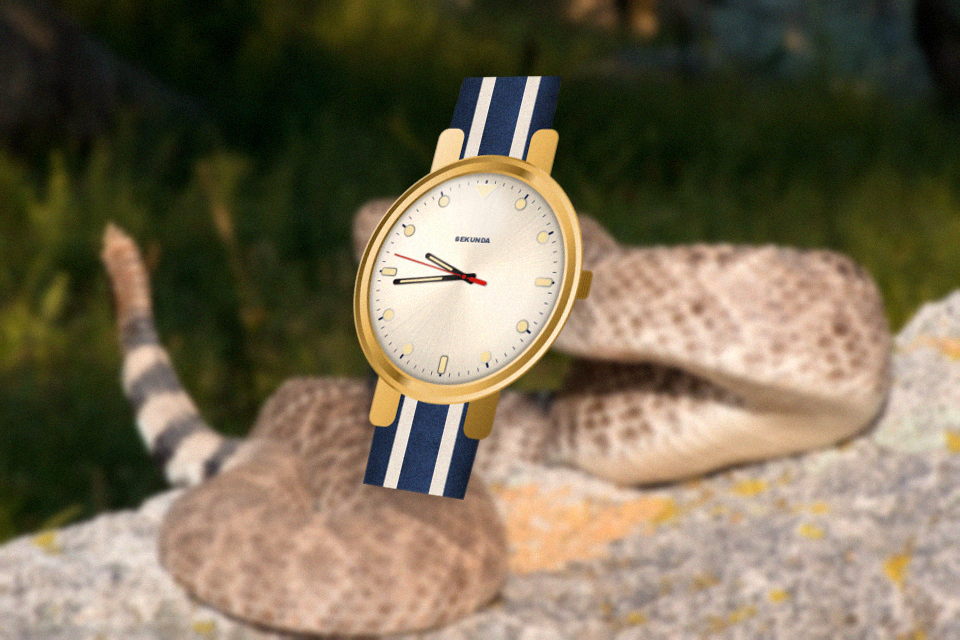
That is 9.43.47
